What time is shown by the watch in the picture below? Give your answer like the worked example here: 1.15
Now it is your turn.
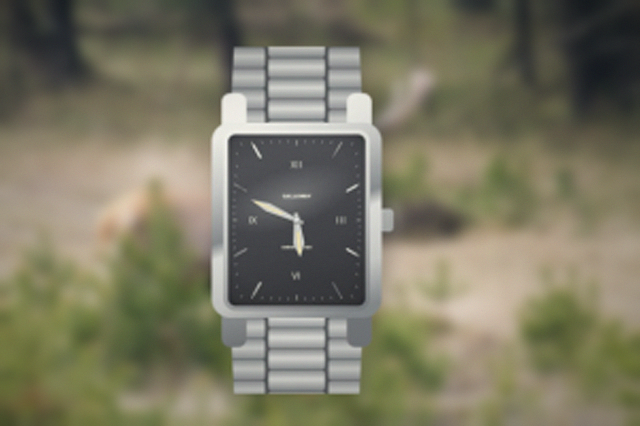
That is 5.49
